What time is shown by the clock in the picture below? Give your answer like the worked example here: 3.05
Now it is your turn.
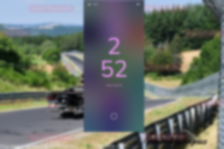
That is 2.52
